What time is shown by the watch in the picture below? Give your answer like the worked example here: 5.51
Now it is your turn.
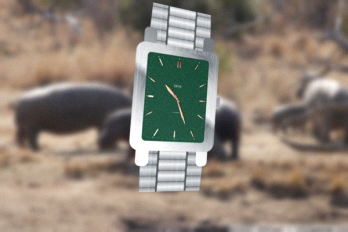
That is 10.26
